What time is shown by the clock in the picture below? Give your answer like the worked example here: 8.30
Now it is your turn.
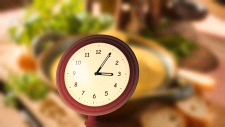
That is 3.05
